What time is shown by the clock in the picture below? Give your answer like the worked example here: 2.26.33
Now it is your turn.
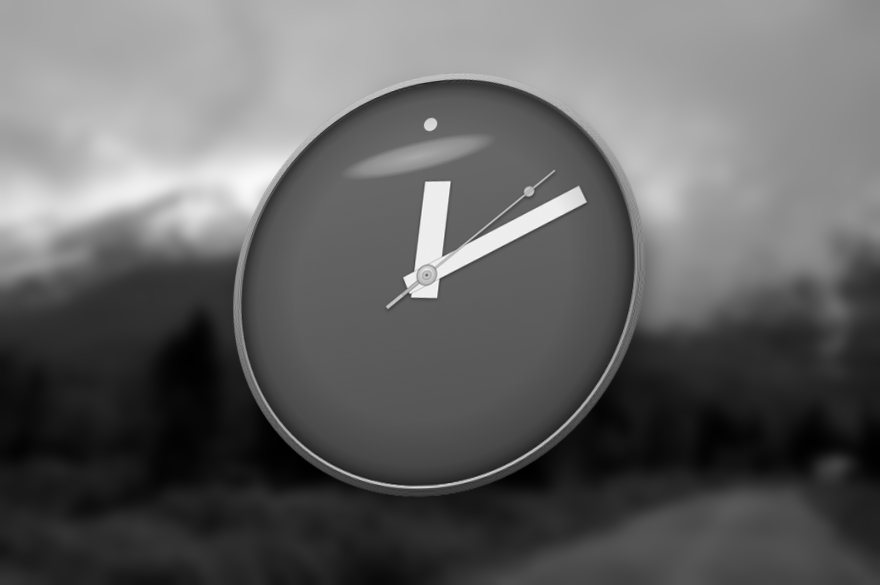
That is 12.11.09
